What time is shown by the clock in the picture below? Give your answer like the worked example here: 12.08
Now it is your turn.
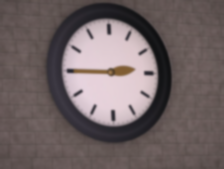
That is 2.45
